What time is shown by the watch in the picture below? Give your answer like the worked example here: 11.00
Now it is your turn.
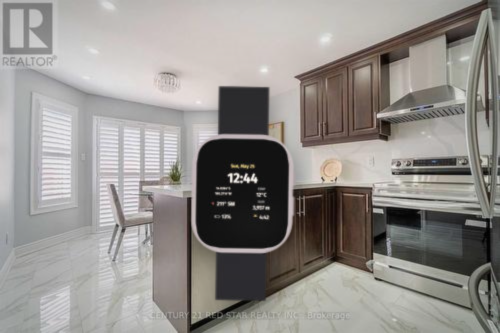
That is 12.44
